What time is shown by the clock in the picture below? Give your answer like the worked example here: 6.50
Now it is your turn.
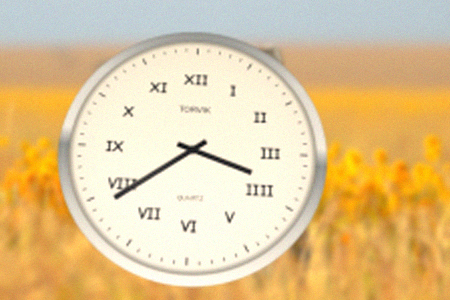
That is 3.39
